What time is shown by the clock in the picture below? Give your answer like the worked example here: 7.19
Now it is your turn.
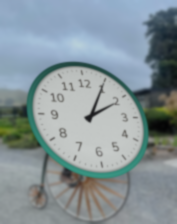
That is 2.05
